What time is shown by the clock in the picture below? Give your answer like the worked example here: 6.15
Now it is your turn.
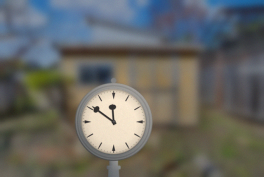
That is 11.51
